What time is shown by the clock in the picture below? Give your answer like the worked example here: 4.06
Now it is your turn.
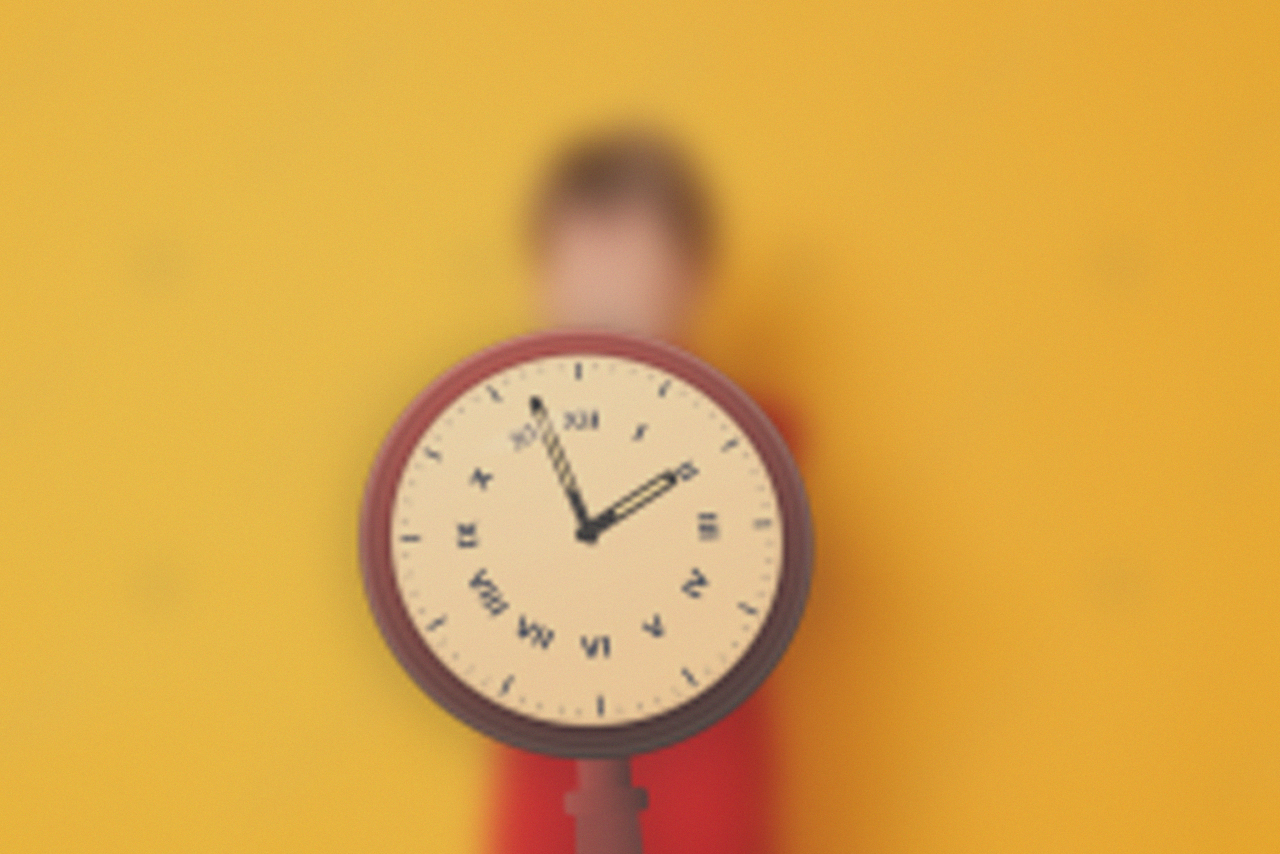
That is 1.57
